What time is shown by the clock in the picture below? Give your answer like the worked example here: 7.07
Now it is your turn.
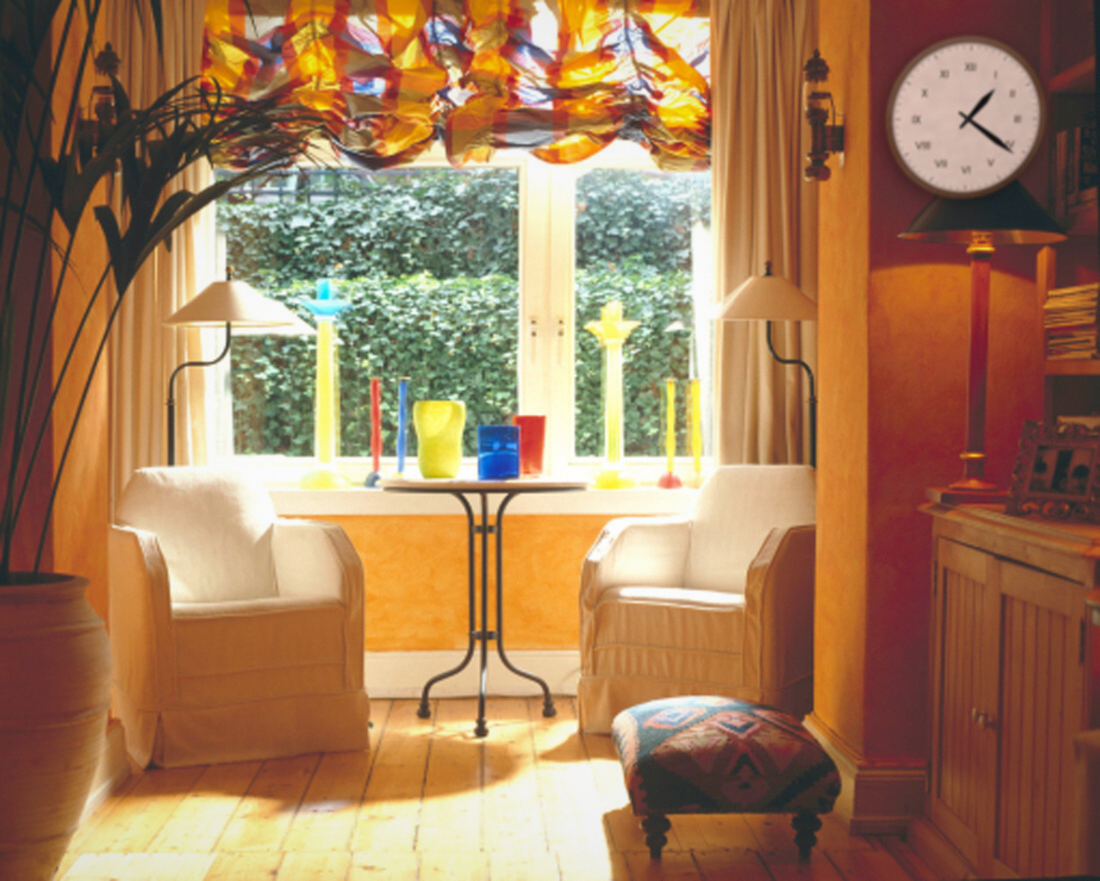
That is 1.21
